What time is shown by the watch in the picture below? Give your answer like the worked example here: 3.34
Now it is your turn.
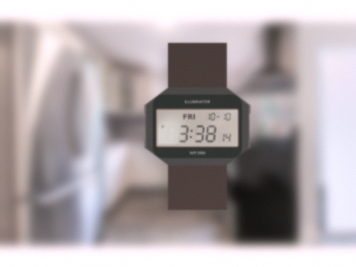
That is 3.38
